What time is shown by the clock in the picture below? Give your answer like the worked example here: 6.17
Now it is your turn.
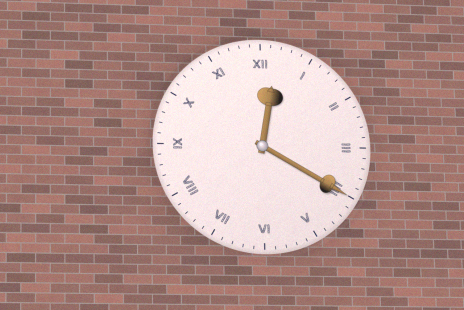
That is 12.20
